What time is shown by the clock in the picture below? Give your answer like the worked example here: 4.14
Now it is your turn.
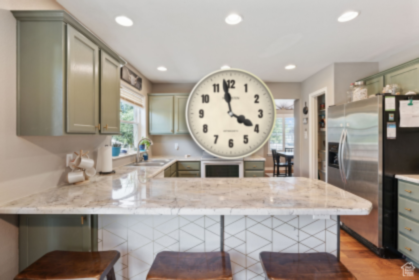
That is 3.58
